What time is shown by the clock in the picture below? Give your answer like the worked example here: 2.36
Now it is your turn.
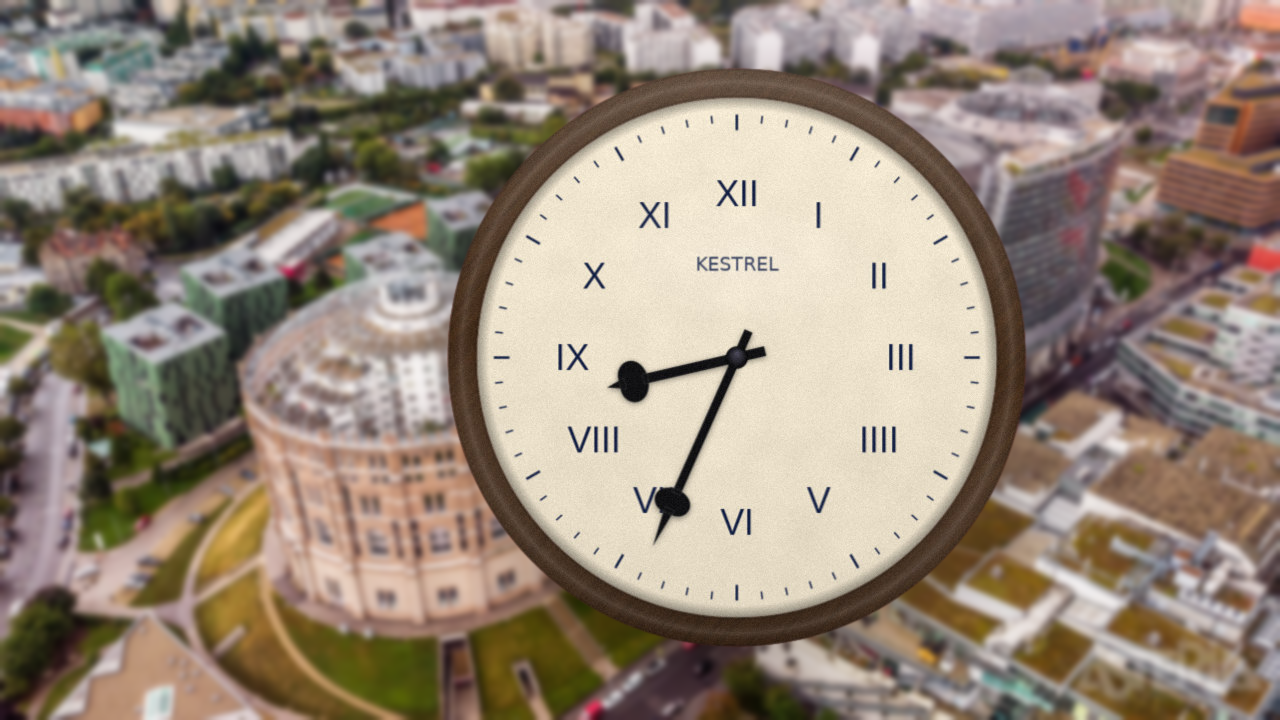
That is 8.34
